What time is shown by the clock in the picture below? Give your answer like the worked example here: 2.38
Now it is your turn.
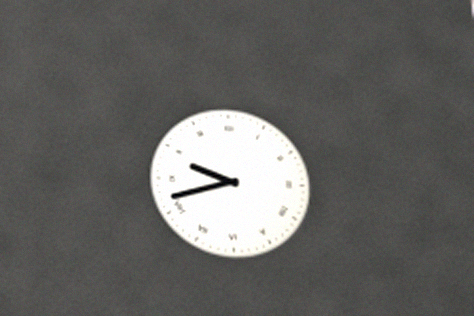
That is 9.42
